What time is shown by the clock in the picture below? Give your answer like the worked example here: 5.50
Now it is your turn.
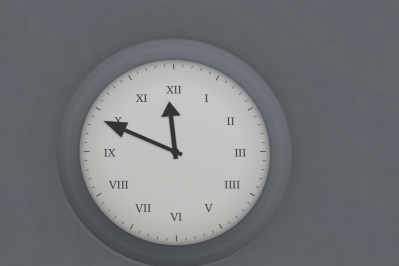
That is 11.49
